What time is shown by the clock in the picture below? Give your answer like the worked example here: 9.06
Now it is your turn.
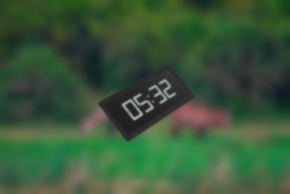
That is 5.32
